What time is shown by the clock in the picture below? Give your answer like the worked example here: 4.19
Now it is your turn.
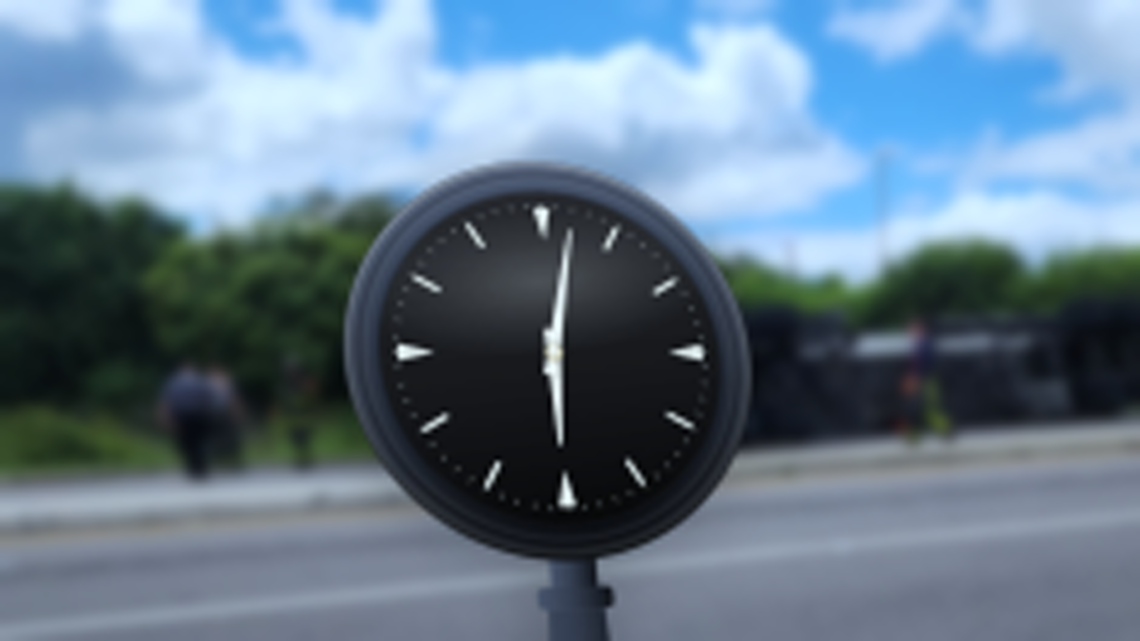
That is 6.02
